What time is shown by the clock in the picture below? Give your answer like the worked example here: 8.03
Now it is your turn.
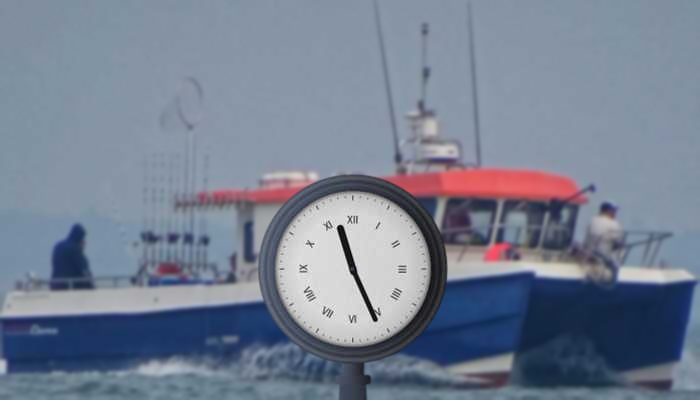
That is 11.26
